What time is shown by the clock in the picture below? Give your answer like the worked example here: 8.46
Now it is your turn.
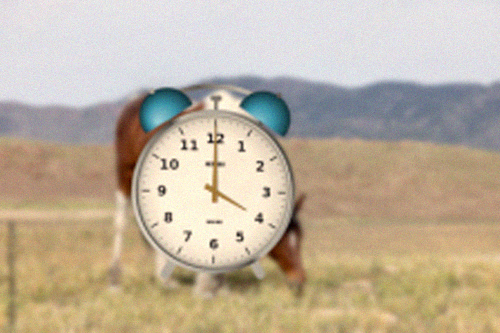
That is 4.00
